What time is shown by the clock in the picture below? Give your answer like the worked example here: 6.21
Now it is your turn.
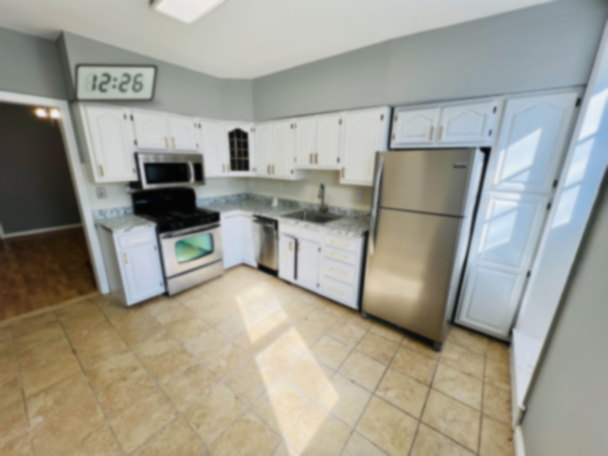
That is 12.26
